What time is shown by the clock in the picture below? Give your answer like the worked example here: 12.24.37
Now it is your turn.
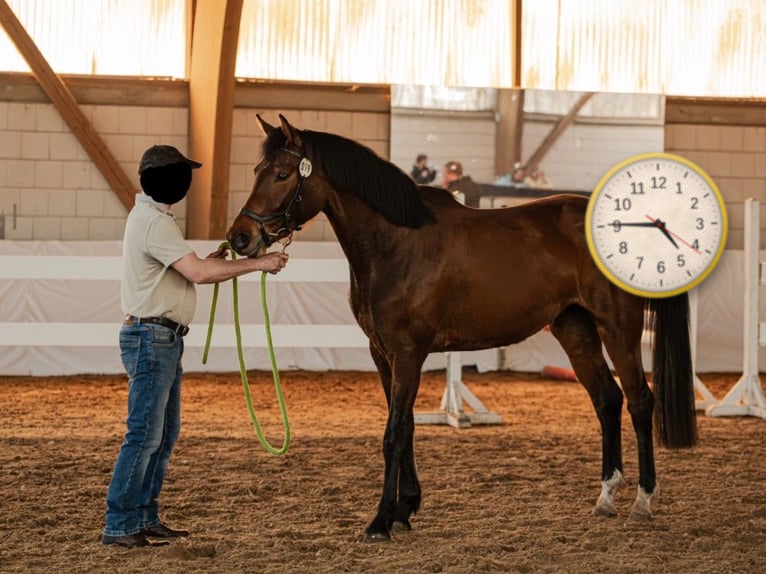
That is 4.45.21
